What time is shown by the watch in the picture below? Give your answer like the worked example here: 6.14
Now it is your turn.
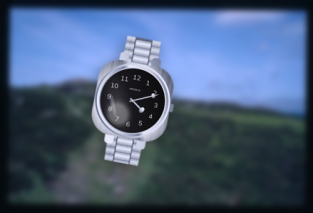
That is 4.11
